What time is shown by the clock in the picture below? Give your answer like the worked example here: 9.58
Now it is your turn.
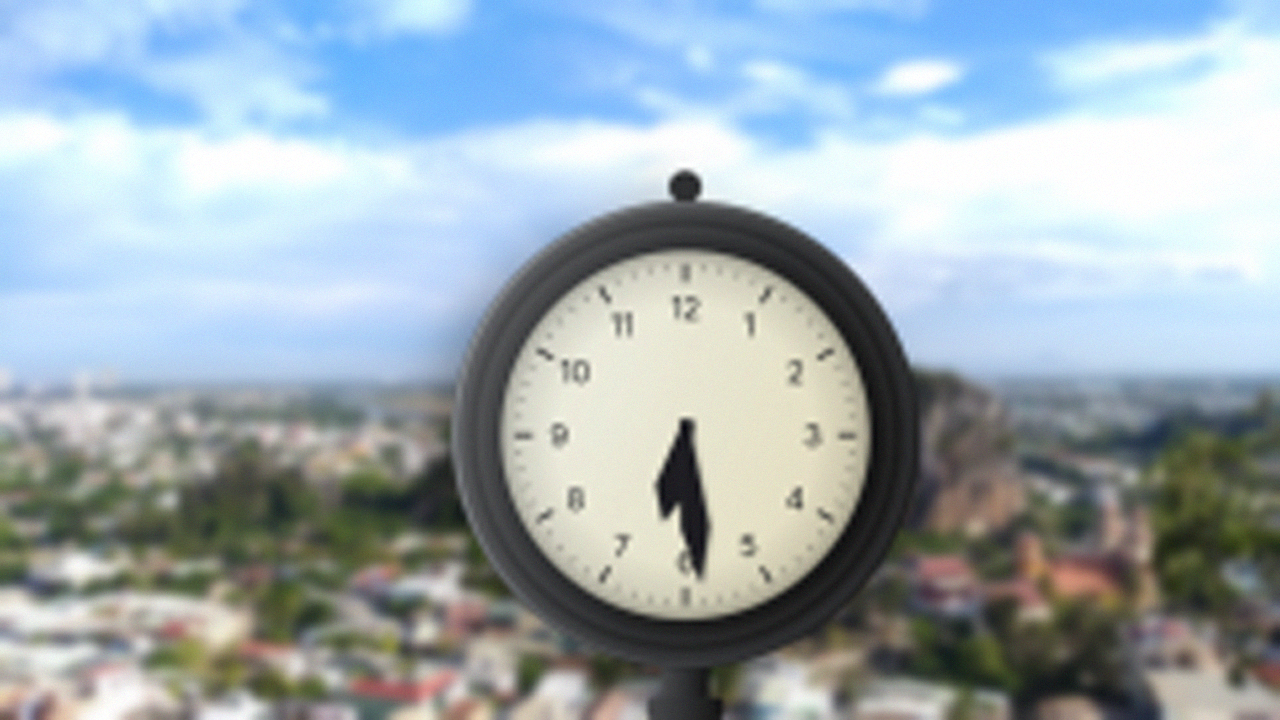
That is 6.29
